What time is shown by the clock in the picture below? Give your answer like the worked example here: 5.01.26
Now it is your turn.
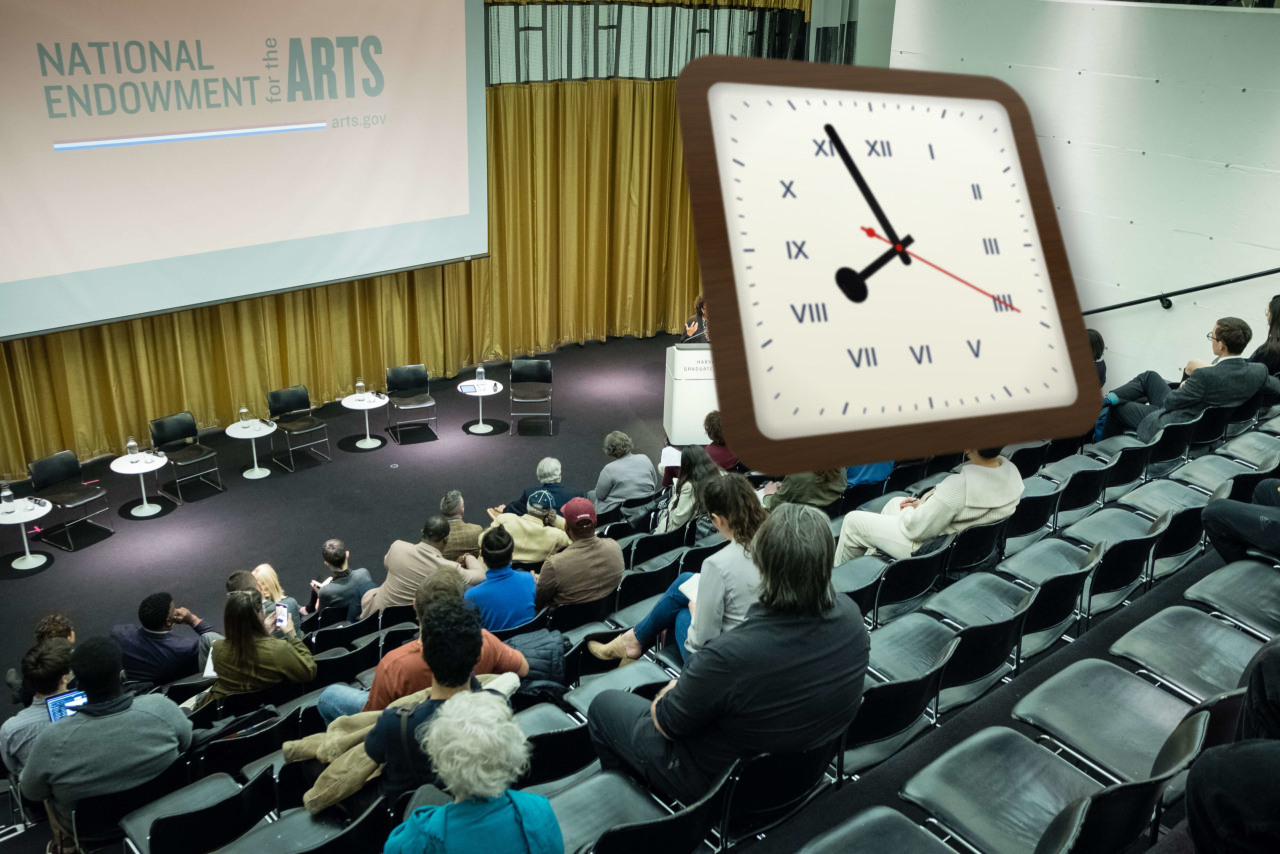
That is 7.56.20
